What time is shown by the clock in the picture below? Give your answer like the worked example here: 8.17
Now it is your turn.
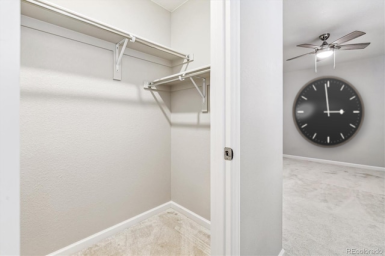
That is 2.59
